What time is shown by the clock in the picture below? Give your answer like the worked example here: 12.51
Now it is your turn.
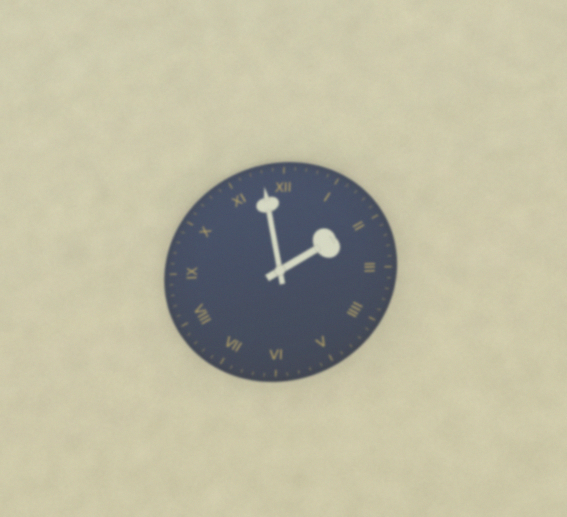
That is 1.58
